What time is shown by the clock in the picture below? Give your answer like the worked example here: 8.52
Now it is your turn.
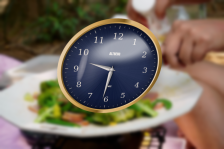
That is 9.31
